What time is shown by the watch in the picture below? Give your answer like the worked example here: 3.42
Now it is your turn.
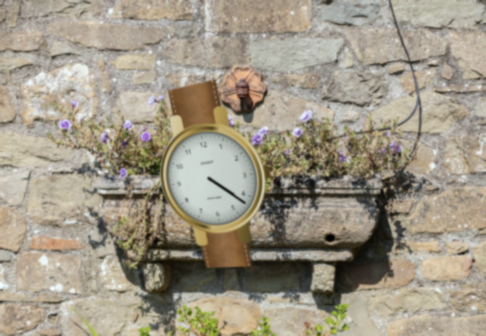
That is 4.22
